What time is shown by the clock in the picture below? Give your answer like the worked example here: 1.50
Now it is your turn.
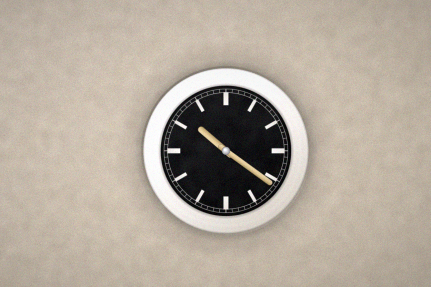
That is 10.21
